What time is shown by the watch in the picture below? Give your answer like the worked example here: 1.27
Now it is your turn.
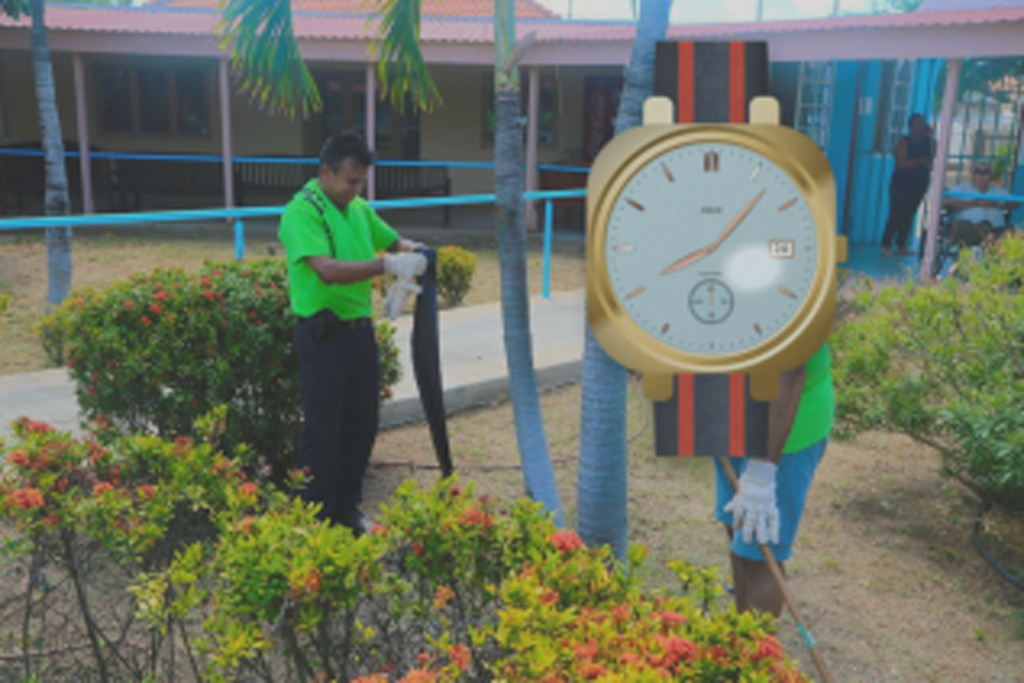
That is 8.07
